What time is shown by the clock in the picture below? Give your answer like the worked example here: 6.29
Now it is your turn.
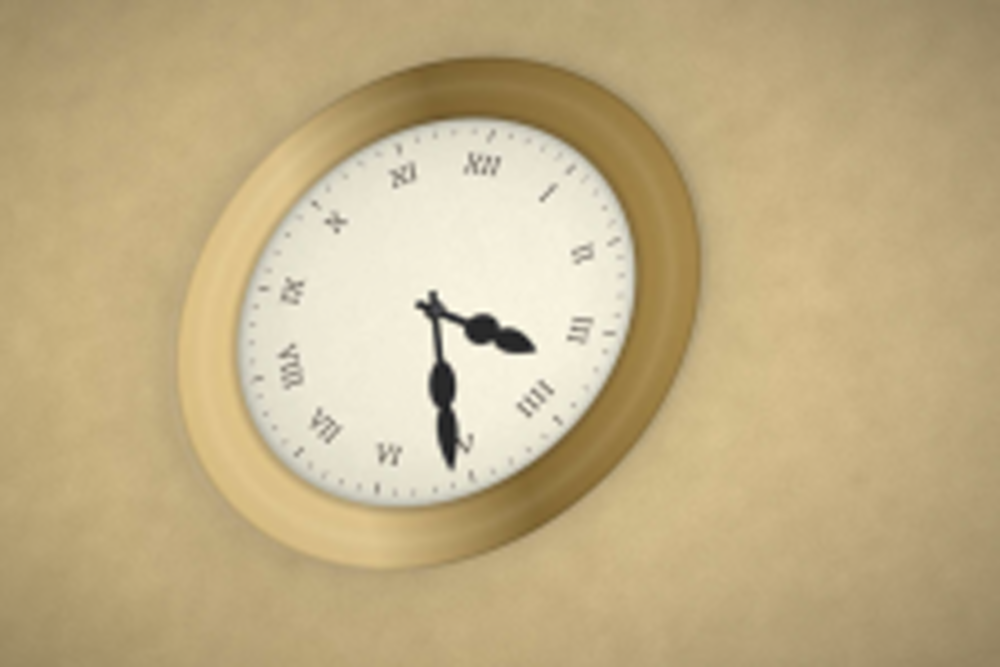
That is 3.26
